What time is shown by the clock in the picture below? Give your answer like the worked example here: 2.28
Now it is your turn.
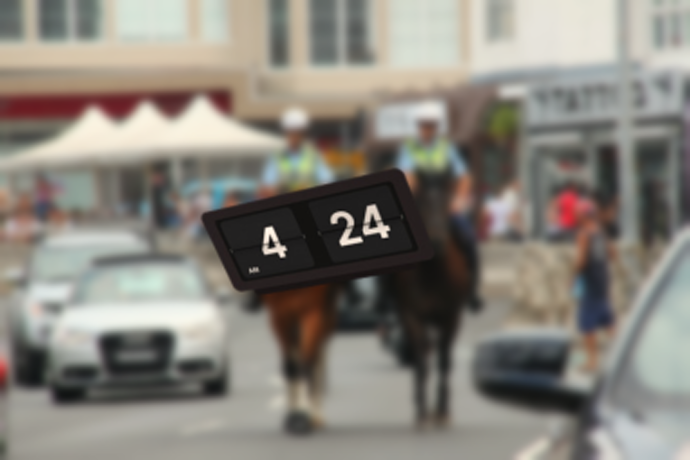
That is 4.24
